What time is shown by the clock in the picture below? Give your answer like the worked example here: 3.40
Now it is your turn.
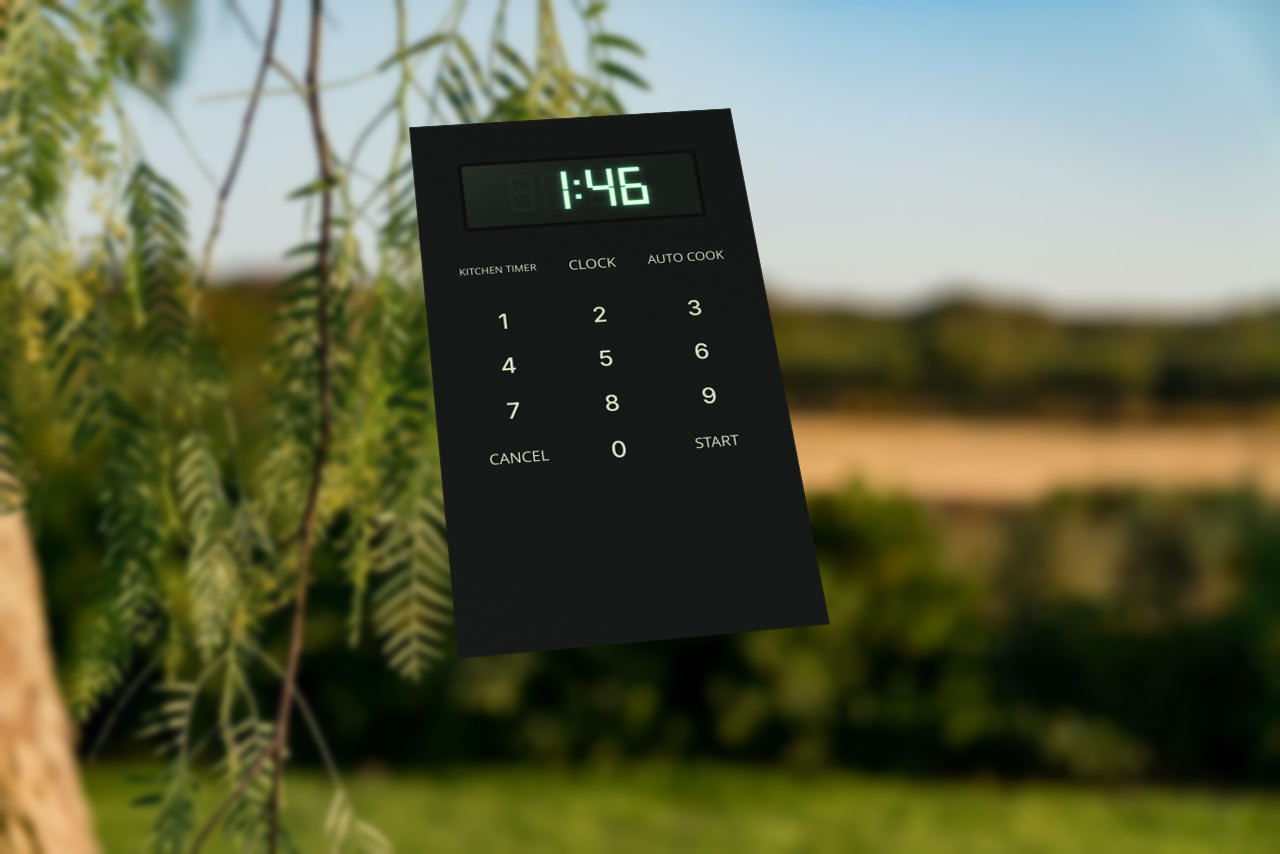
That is 1.46
